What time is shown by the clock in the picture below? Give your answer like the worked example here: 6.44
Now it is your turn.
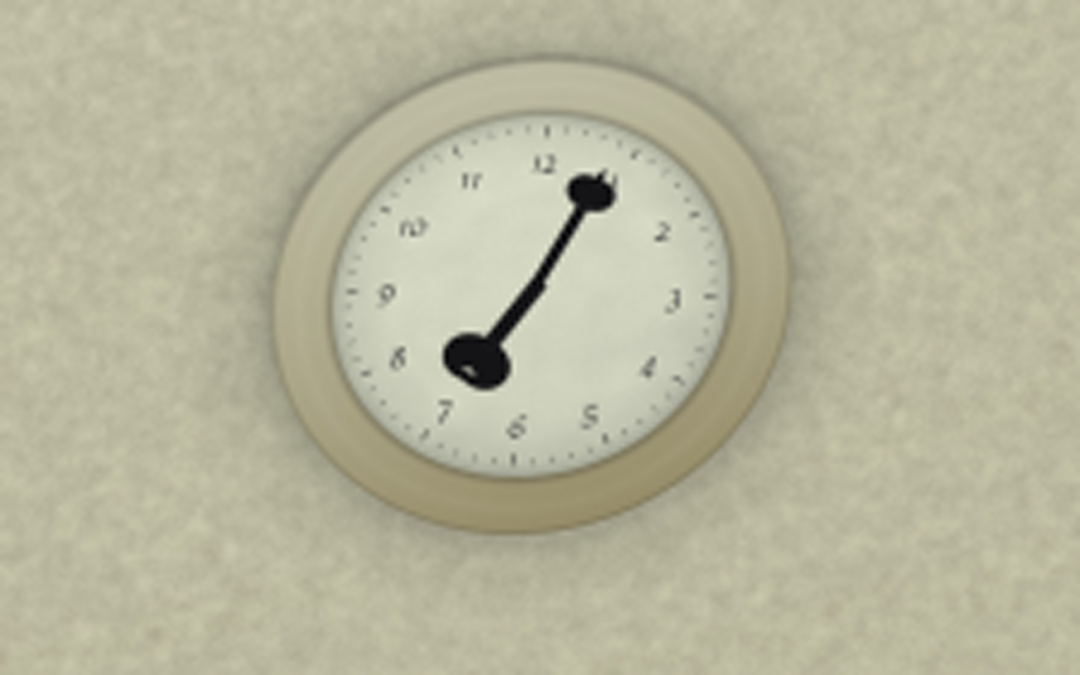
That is 7.04
